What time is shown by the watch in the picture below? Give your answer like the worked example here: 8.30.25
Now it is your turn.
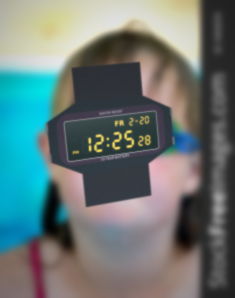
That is 12.25.28
